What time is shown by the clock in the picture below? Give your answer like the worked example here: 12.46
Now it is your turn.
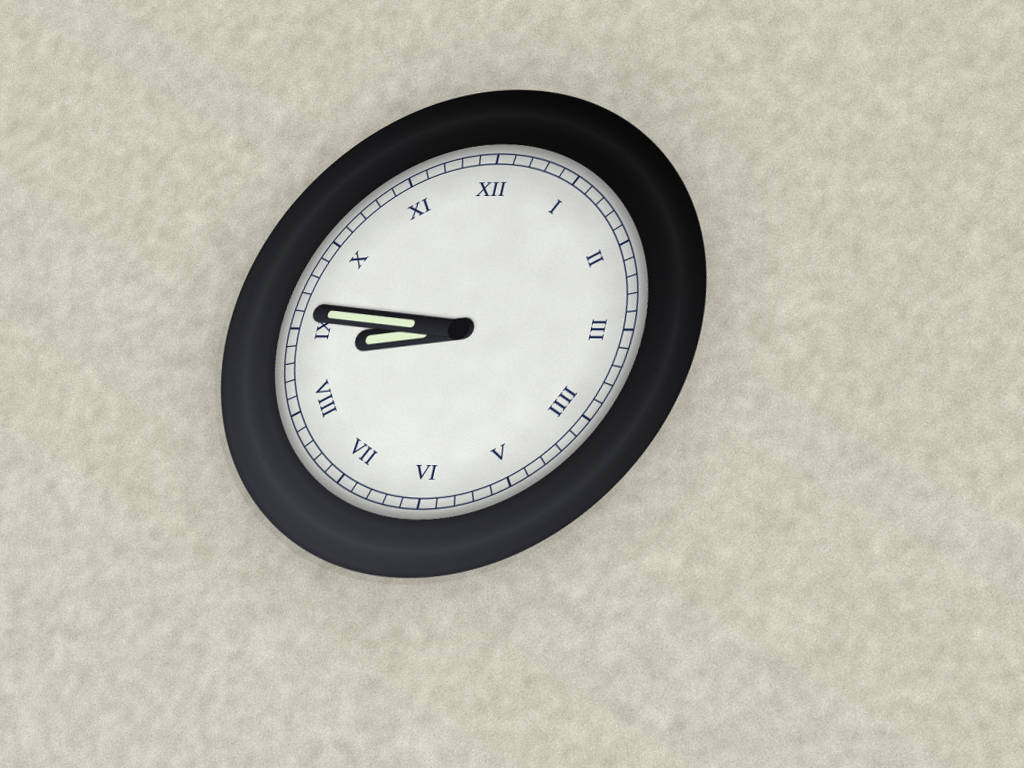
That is 8.46
